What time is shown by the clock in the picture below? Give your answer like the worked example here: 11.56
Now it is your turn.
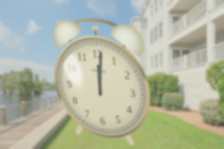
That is 12.01
